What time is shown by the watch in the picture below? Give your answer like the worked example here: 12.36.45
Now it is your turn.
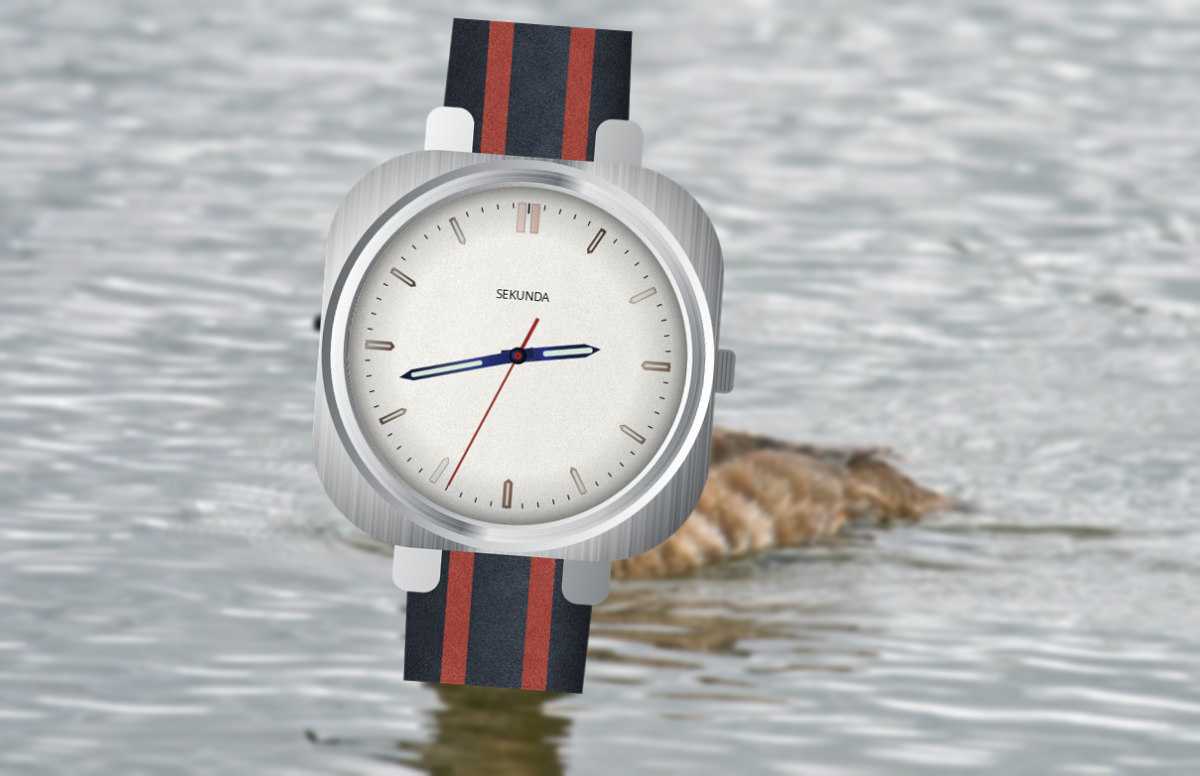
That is 2.42.34
